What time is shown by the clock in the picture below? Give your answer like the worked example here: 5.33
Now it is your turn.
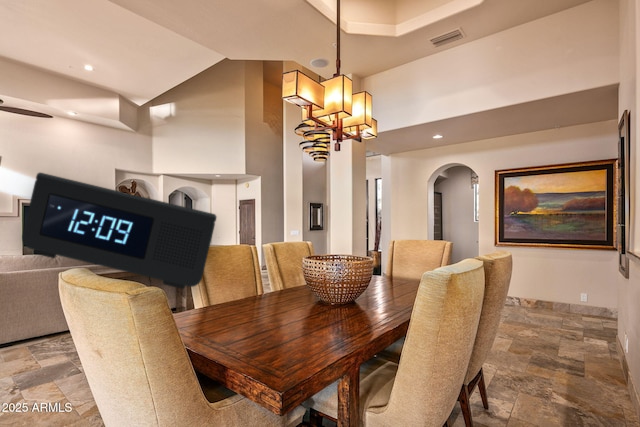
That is 12.09
